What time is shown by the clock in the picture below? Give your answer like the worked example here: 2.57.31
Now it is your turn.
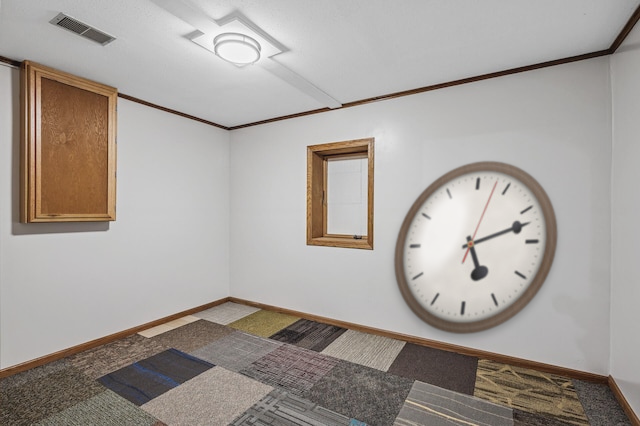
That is 5.12.03
